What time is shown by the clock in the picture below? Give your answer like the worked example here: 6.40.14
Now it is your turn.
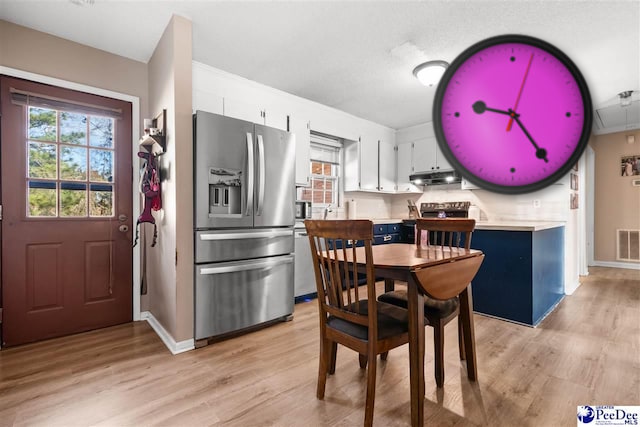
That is 9.24.03
